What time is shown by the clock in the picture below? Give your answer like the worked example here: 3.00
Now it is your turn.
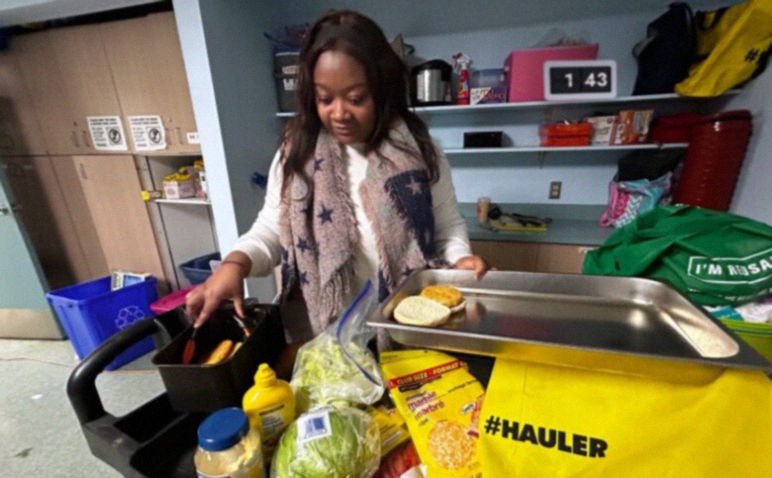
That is 1.43
